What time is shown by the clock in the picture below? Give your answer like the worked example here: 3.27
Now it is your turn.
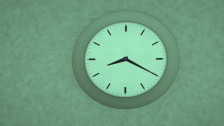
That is 8.20
